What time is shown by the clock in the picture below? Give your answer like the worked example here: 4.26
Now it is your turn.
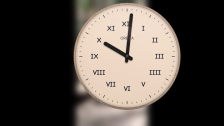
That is 10.01
